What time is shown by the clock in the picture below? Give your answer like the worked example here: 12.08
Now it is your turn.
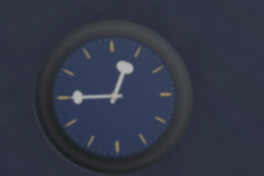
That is 12.45
